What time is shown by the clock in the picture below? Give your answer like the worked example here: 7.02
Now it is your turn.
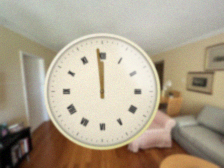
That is 11.59
